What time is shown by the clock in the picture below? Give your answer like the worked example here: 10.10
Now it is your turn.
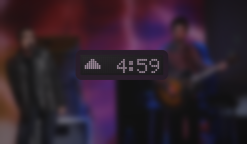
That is 4.59
